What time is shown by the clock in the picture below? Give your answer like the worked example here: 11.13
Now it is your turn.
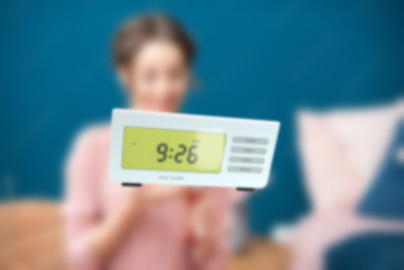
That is 9.26
